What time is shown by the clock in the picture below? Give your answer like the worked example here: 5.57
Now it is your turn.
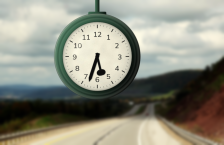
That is 5.33
